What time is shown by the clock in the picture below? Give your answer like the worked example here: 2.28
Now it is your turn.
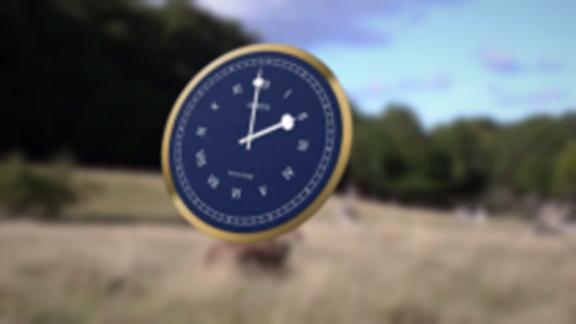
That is 1.59
